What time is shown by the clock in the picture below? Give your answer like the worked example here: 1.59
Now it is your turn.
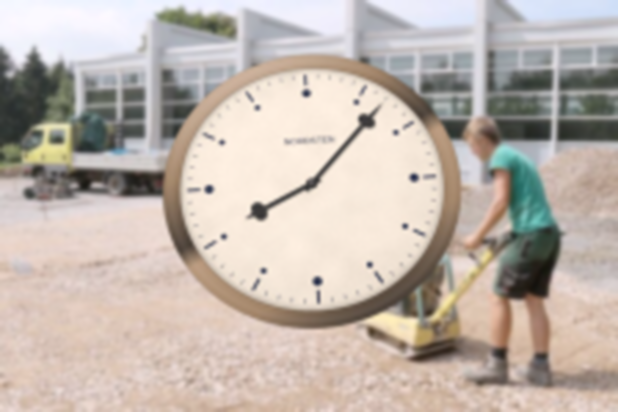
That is 8.07
